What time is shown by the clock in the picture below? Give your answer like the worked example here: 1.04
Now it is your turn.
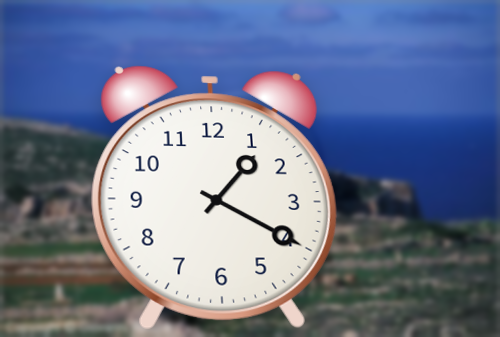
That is 1.20
